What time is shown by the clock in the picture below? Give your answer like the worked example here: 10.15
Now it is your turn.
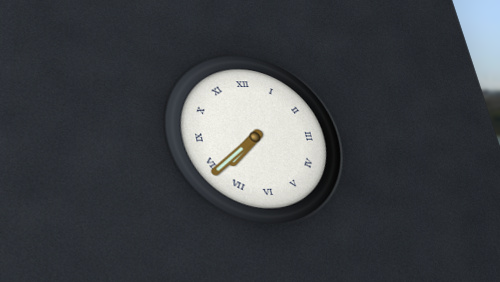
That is 7.39
